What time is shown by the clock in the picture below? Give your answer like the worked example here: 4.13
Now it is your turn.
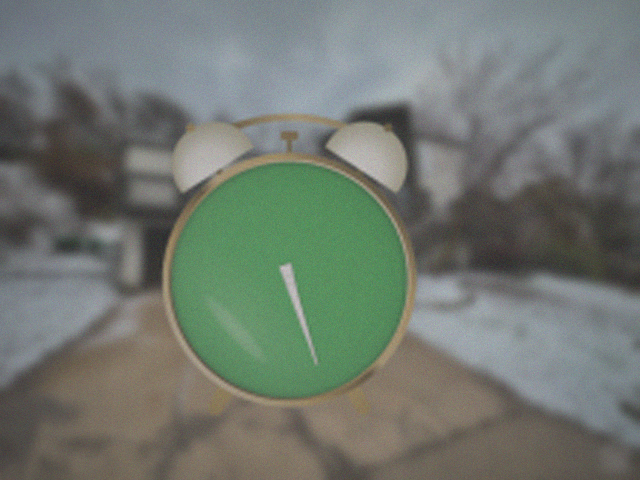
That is 5.27
